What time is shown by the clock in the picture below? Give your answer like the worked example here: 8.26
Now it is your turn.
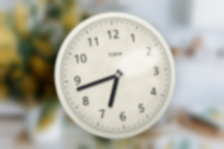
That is 6.43
